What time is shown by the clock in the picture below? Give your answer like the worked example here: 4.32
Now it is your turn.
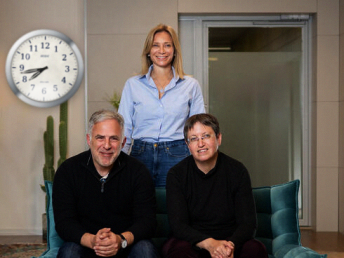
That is 7.43
